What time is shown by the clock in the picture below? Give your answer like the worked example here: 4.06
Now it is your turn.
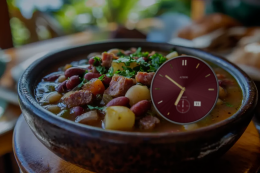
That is 6.51
